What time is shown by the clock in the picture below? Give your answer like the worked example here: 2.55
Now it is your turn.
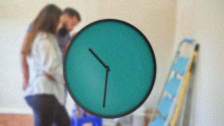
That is 10.31
